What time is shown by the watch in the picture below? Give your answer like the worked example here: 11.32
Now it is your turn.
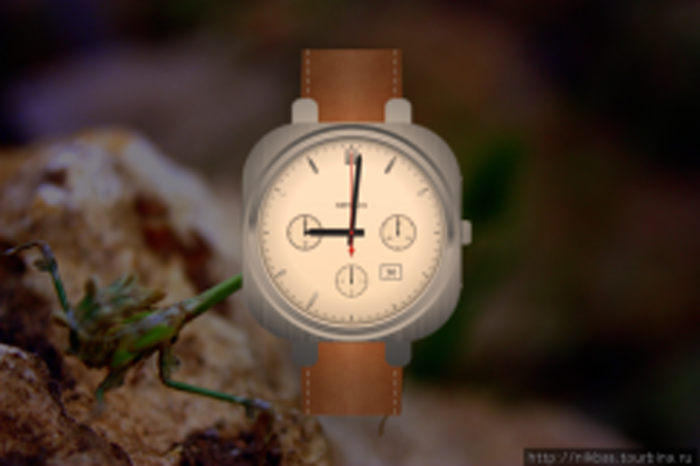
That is 9.01
